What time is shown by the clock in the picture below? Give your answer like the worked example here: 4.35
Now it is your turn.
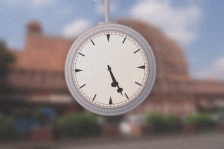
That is 5.26
